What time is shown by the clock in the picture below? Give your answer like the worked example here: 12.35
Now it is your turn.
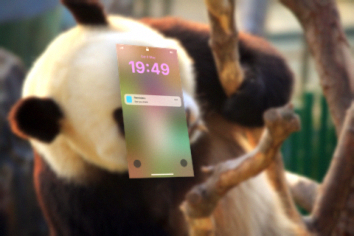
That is 19.49
